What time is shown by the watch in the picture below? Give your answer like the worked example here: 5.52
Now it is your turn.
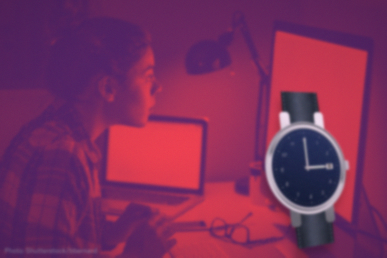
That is 3.00
